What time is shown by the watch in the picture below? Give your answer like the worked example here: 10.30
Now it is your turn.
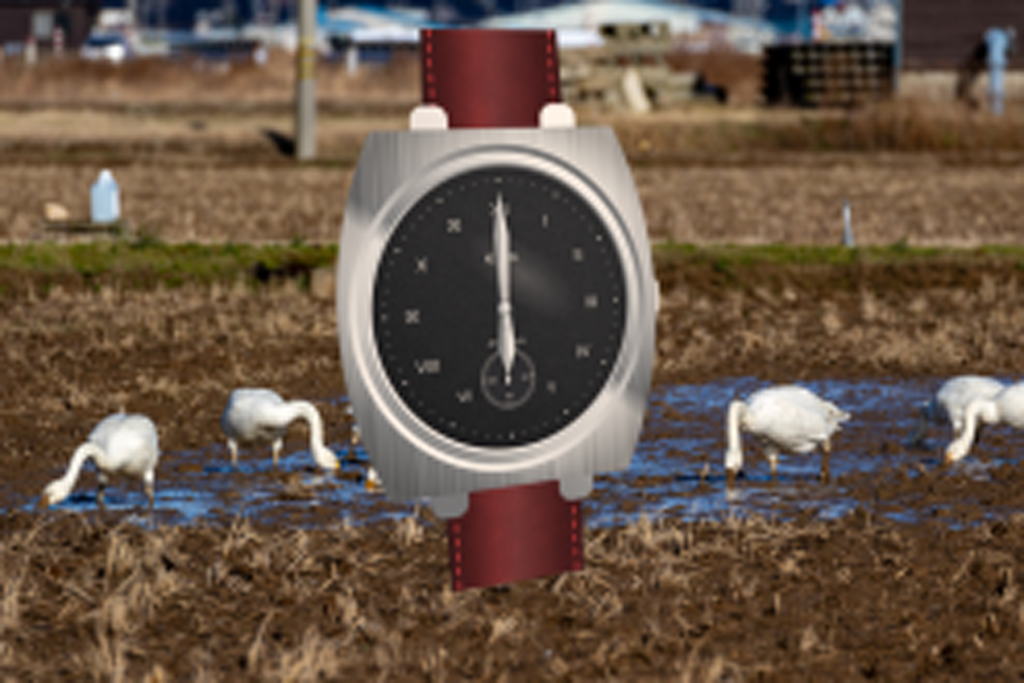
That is 6.00
